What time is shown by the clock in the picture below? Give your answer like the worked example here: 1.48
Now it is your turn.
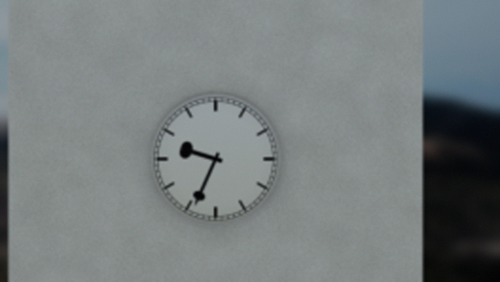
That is 9.34
